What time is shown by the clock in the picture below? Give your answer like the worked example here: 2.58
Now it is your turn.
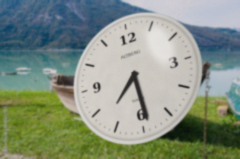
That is 7.29
